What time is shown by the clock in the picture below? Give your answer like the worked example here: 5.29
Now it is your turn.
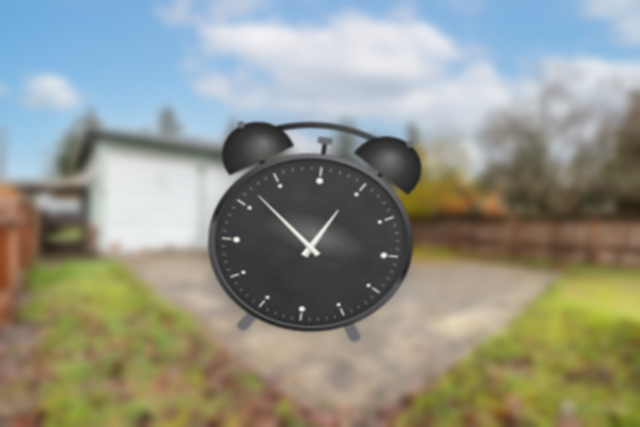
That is 12.52
